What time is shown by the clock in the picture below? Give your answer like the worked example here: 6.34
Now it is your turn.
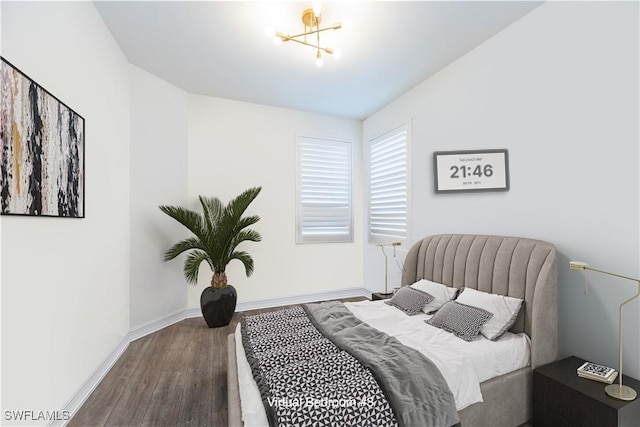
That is 21.46
